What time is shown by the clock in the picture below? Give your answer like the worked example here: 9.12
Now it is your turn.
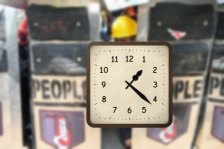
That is 1.22
